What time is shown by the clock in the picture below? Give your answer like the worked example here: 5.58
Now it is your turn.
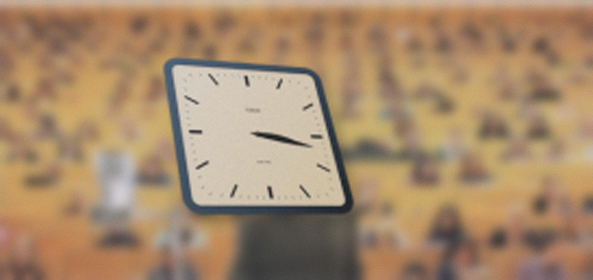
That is 3.17
